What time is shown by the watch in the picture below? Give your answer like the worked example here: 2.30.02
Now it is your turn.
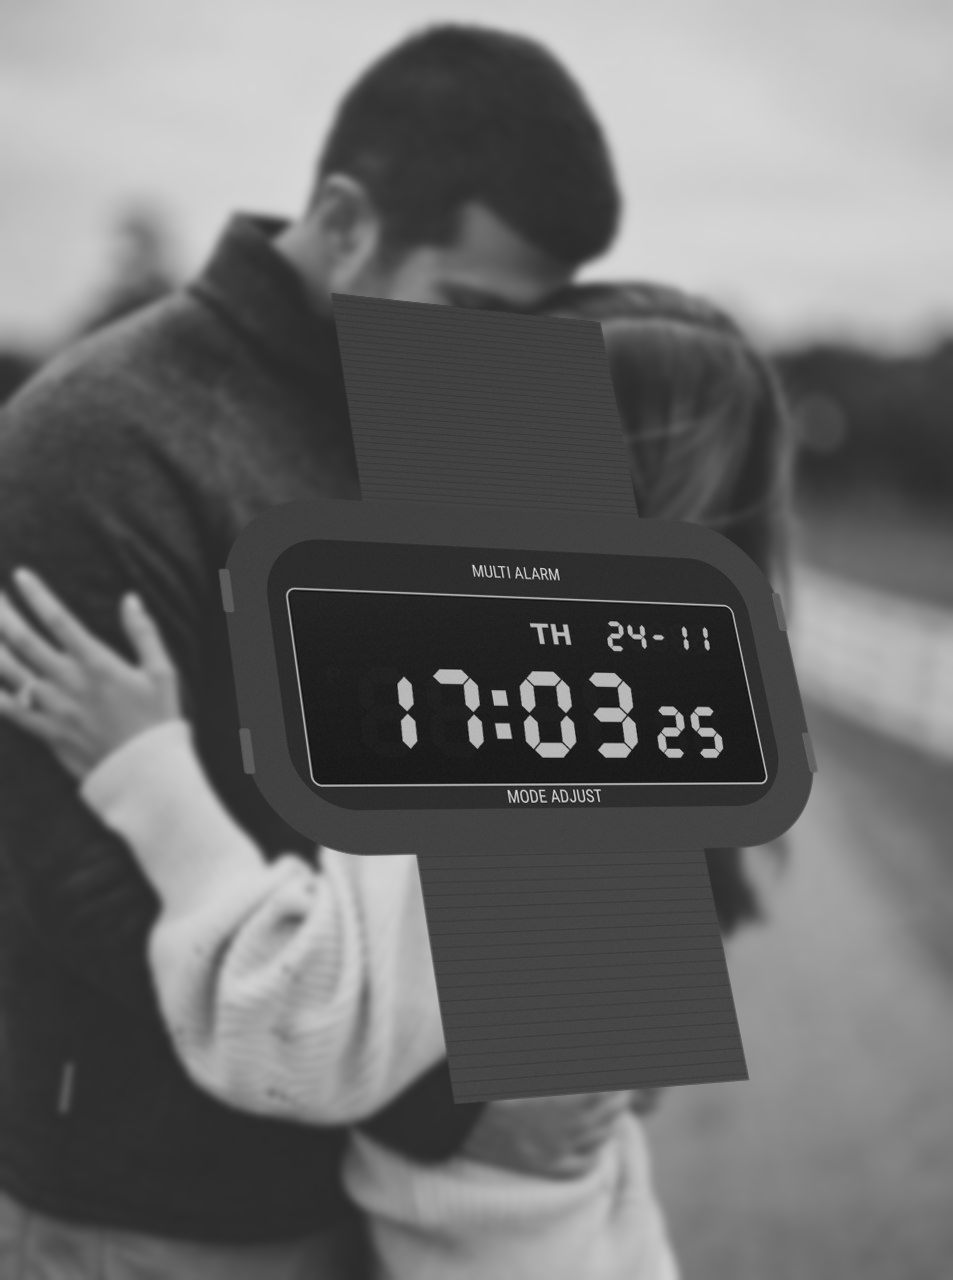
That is 17.03.25
